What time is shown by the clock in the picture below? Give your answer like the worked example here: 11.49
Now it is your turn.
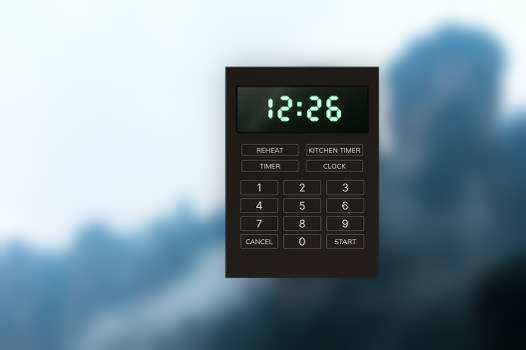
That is 12.26
